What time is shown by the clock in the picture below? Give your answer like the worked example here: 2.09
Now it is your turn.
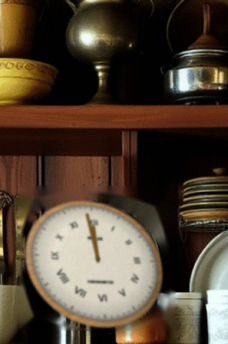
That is 11.59
